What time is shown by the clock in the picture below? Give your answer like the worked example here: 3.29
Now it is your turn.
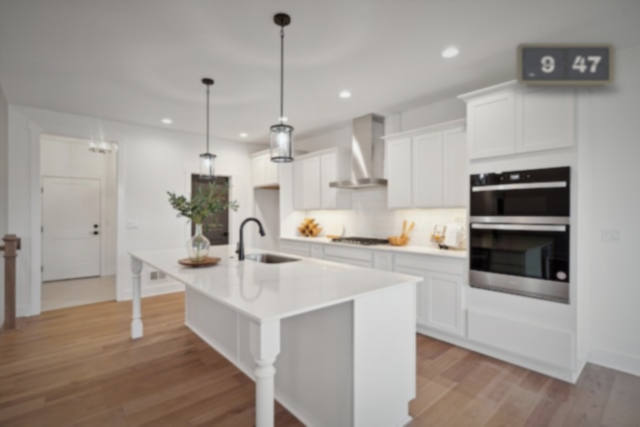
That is 9.47
